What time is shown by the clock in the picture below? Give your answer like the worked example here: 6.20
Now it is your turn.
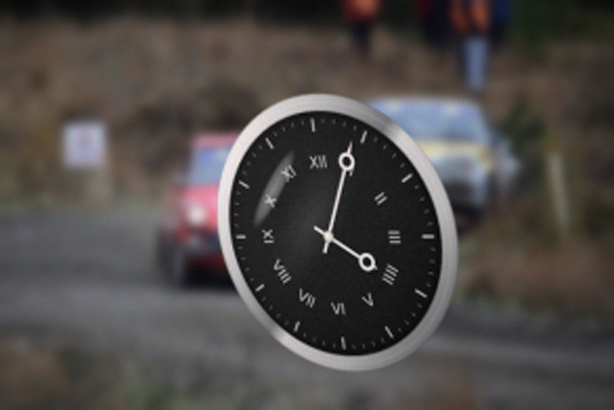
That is 4.04
